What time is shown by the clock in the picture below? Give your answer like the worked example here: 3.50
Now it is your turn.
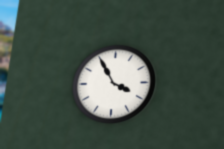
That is 3.55
